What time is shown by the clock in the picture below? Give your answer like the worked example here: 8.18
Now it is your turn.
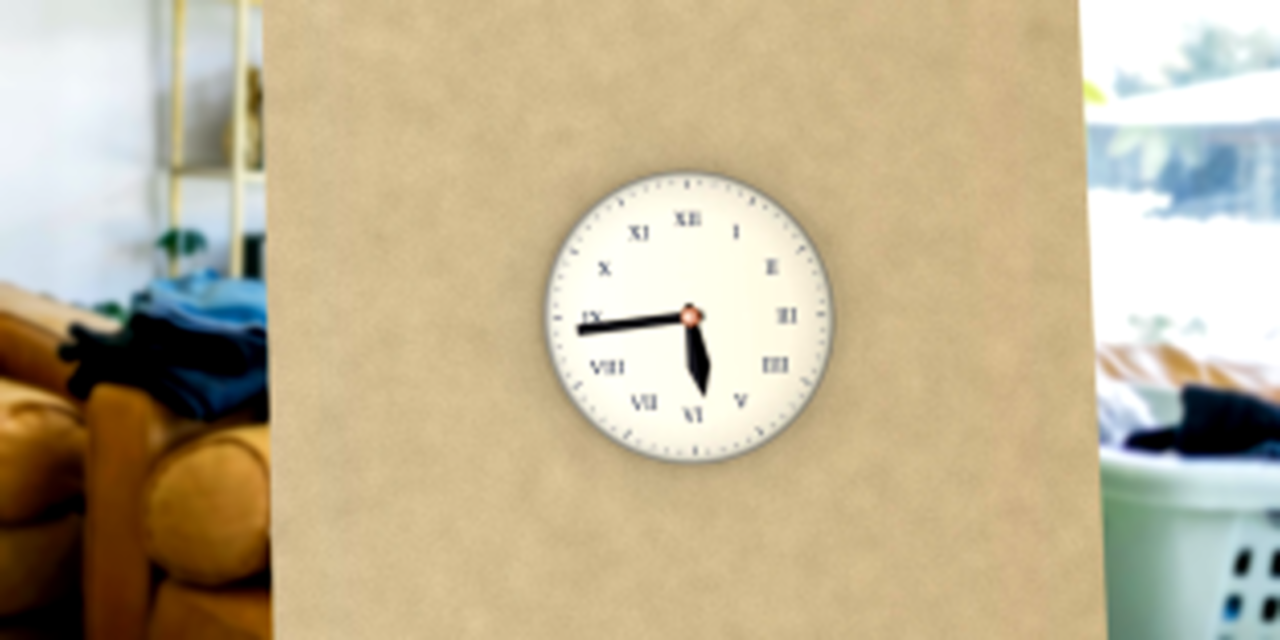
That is 5.44
